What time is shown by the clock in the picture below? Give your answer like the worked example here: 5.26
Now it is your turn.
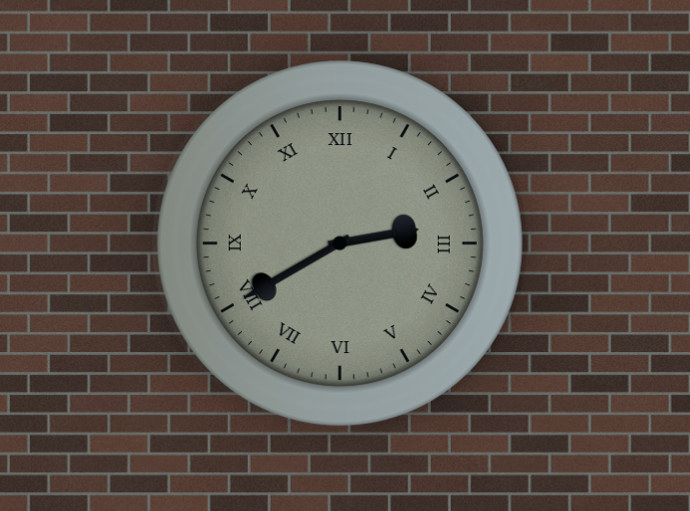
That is 2.40
